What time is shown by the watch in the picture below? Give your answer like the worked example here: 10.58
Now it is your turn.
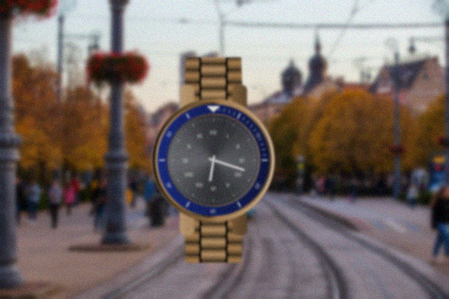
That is 6.18
